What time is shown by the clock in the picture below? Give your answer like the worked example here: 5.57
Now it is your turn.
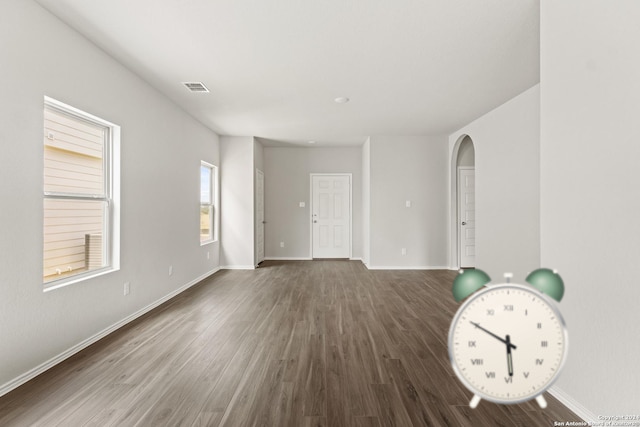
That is 5.50
